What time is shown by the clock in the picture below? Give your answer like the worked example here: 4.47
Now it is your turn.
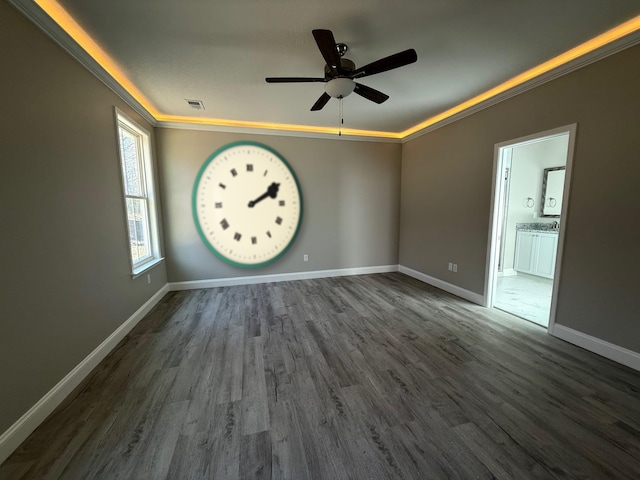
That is 2.10
